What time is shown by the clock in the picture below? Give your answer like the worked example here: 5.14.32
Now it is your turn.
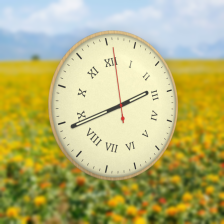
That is 2.44.01
